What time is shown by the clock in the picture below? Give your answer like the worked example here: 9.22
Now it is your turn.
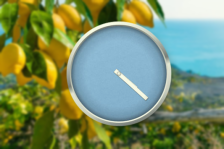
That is 4.22
